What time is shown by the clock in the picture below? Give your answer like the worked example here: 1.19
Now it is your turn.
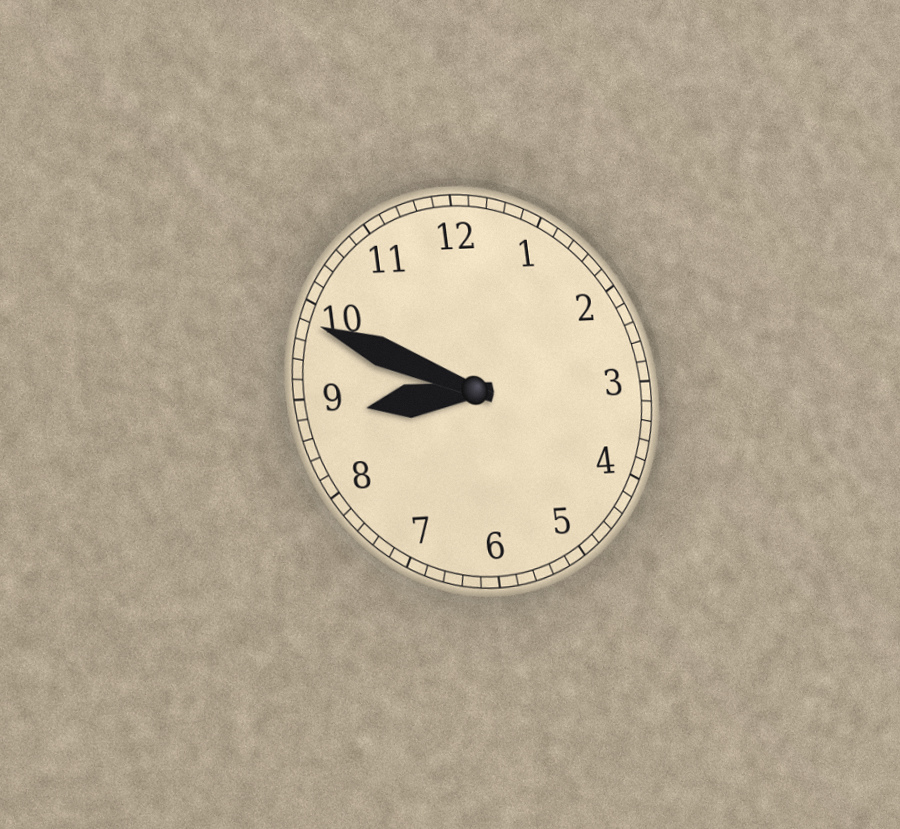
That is 8.49
